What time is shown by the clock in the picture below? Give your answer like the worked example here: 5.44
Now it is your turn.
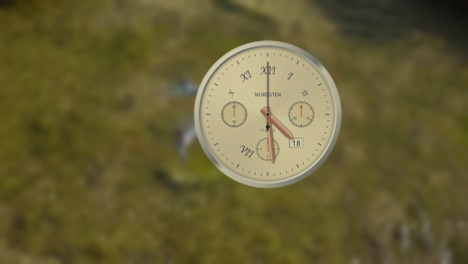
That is 4.29
